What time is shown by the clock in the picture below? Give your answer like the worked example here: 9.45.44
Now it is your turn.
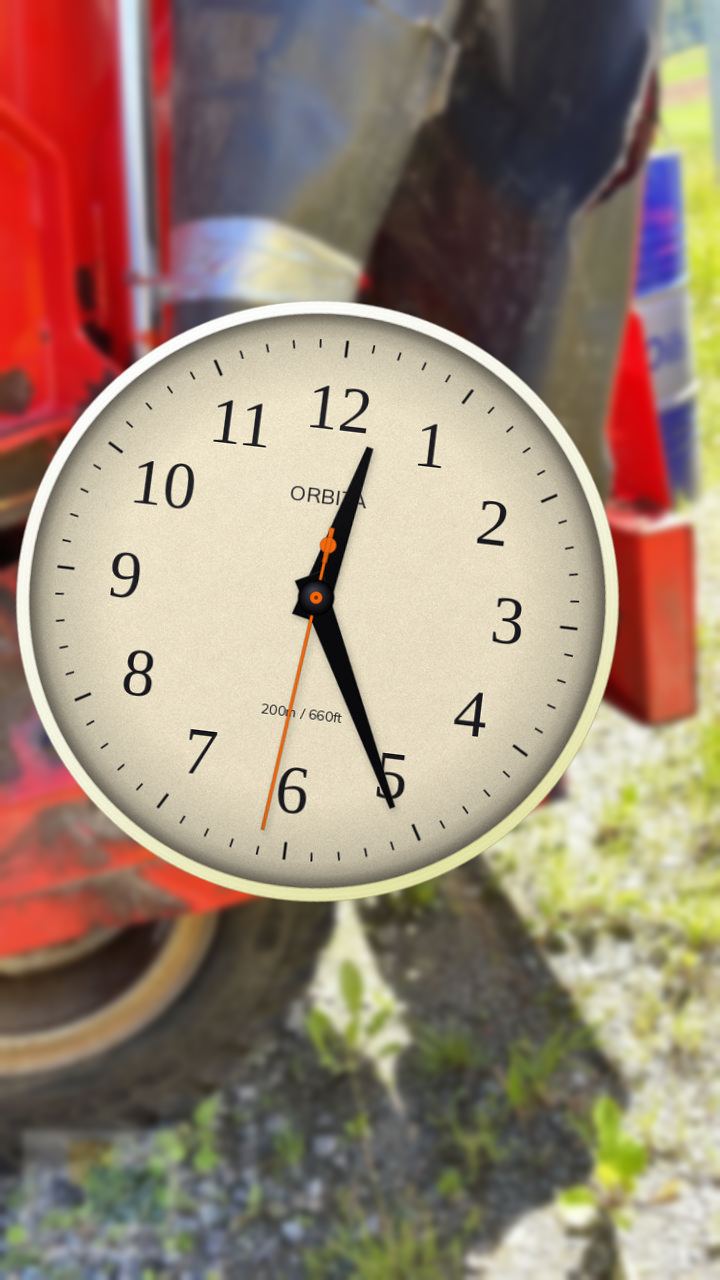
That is 12.25.31
